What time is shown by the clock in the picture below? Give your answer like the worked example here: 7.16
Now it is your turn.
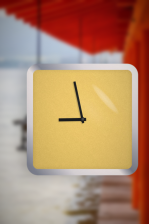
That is 8.58
